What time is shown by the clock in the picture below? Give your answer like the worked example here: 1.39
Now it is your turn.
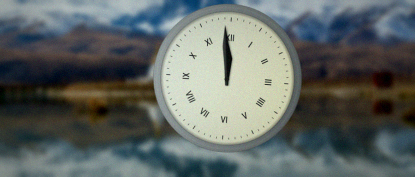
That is 11.59
